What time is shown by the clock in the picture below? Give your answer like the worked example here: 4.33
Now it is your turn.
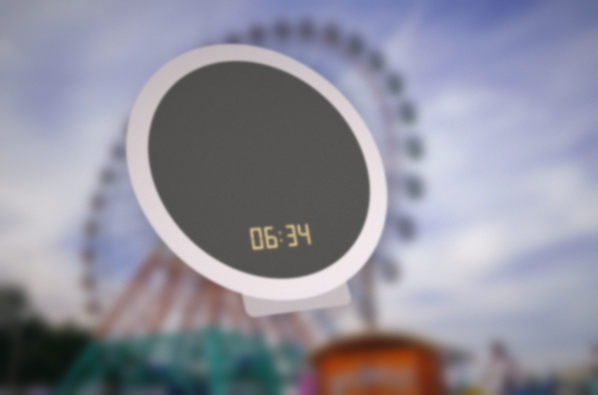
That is 6.34
